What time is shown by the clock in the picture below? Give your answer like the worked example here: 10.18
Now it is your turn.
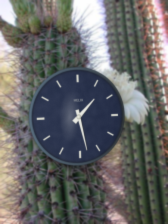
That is 1.28
